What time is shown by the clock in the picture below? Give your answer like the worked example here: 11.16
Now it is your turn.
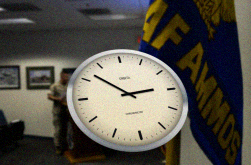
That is 2.52
